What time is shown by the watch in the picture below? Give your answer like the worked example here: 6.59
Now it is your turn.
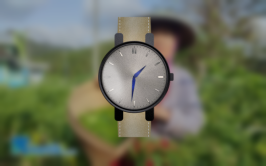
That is 1.31
